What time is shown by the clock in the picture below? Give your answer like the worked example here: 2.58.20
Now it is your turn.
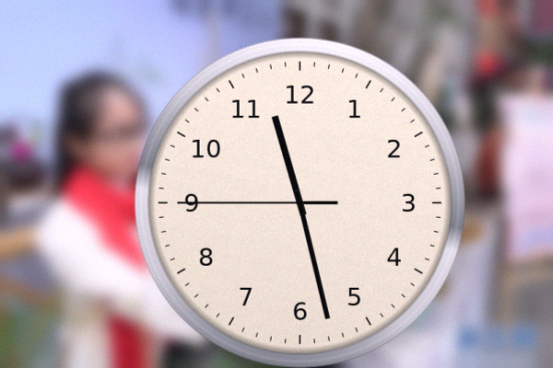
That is 11.27.45
